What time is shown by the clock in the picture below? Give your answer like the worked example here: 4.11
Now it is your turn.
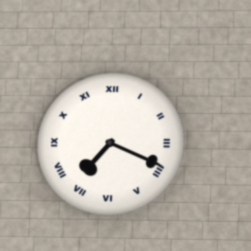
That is 7.19
